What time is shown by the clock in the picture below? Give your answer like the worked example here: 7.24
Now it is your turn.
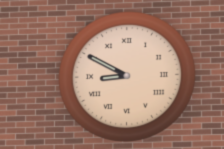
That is 8.50
